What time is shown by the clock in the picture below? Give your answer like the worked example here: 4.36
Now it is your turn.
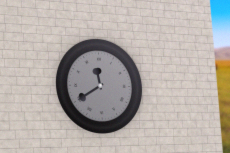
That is 11.40
